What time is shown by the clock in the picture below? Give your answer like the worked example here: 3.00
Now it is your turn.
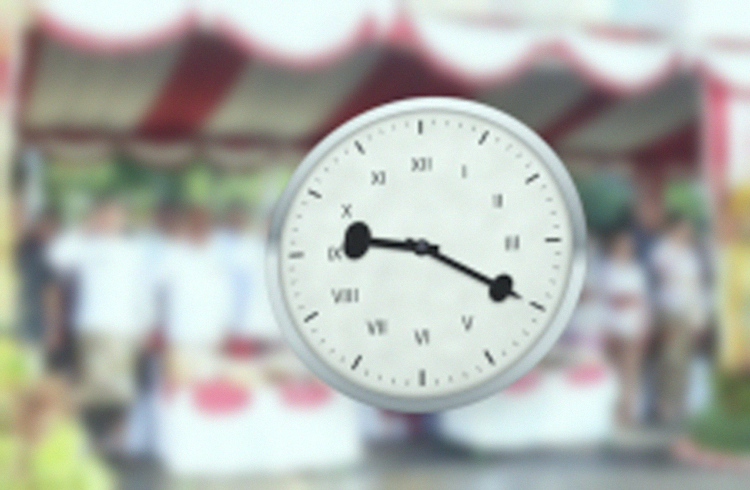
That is 9.20
